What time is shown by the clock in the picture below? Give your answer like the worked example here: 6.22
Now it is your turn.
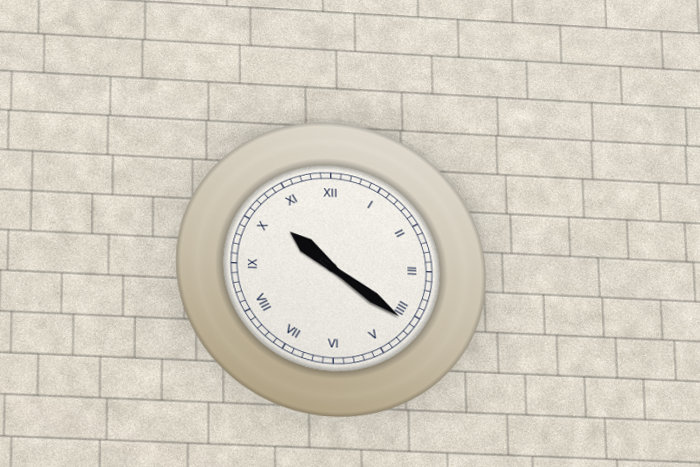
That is 10.21
